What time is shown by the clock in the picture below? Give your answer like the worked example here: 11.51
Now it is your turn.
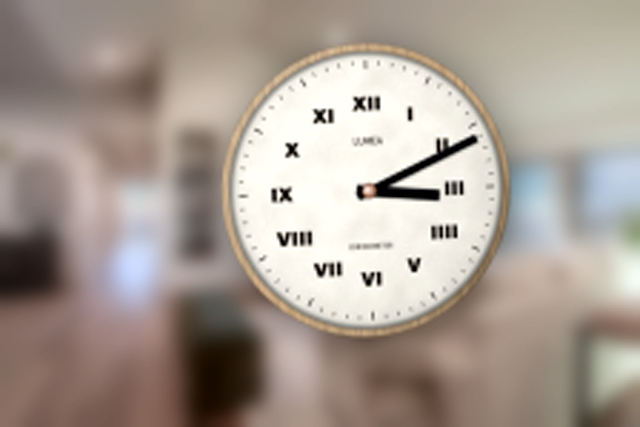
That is 3.11
